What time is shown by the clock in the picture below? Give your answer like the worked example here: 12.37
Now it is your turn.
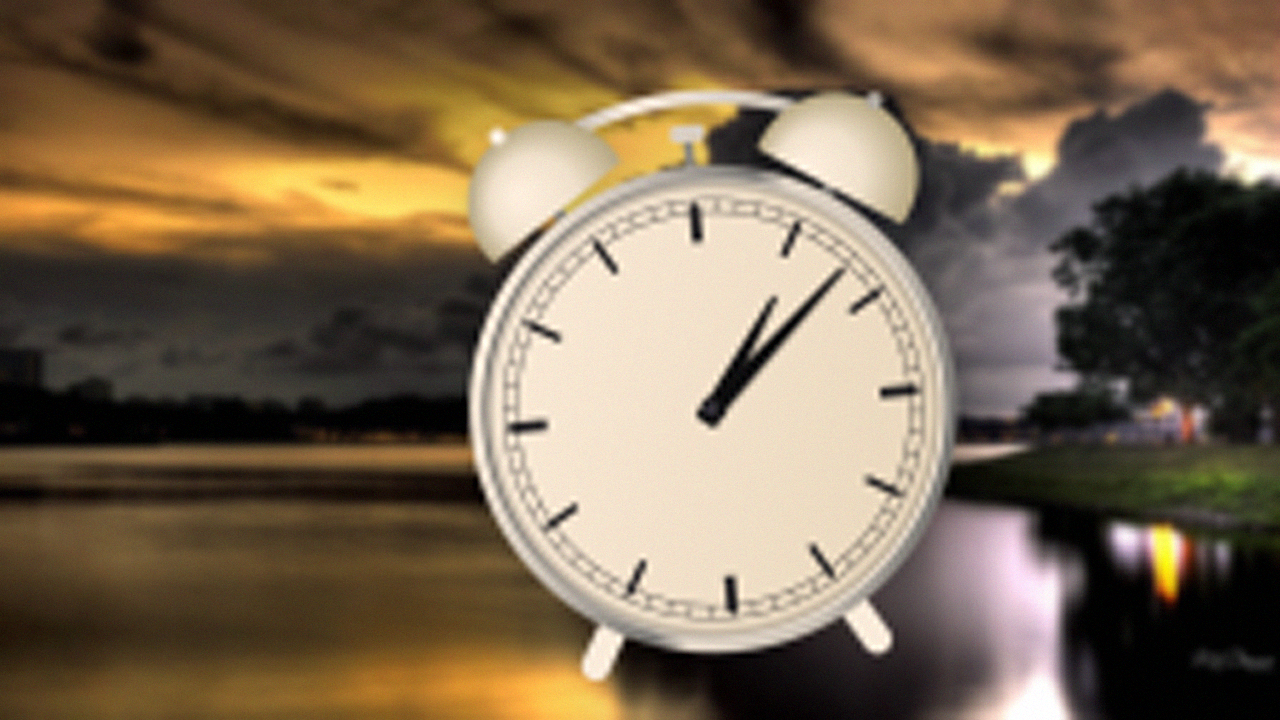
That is 1.08
